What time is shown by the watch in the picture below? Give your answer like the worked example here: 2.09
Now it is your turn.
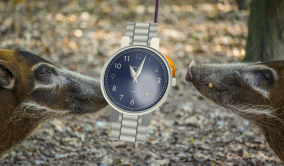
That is 11.03
